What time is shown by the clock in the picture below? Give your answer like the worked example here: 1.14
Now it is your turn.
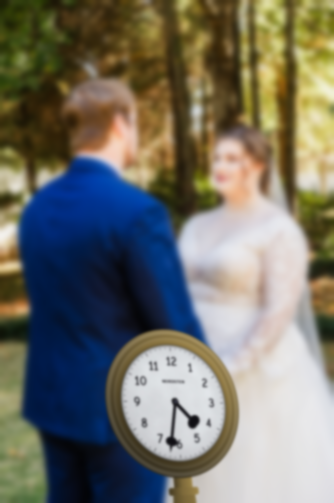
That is 4.32
